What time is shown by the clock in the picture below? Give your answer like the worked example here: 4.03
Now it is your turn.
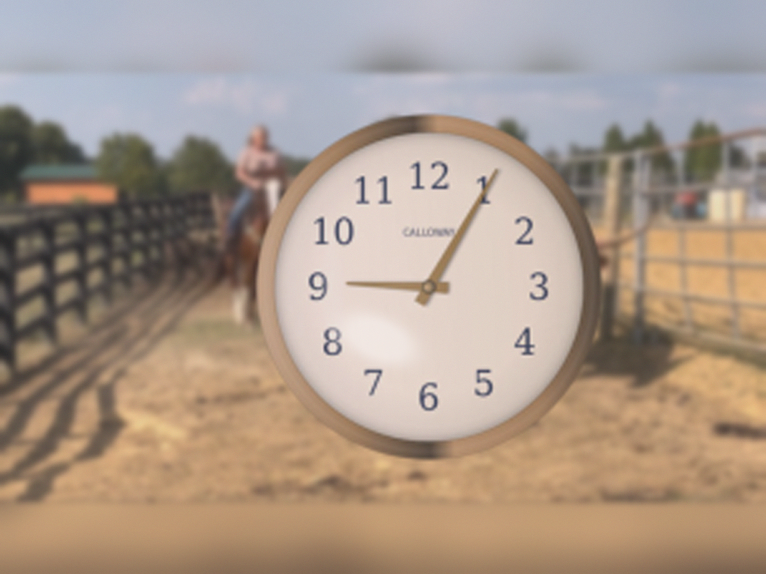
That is 9.05
